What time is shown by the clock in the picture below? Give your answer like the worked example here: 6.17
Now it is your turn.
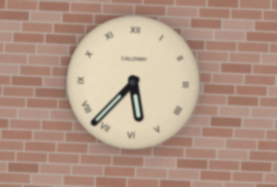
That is 5.37
